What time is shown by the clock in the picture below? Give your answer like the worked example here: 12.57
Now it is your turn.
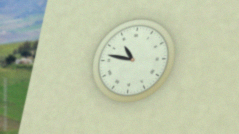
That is 10.47
